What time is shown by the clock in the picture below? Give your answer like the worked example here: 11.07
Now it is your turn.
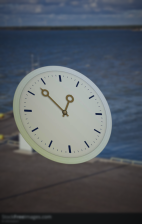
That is 12.53
